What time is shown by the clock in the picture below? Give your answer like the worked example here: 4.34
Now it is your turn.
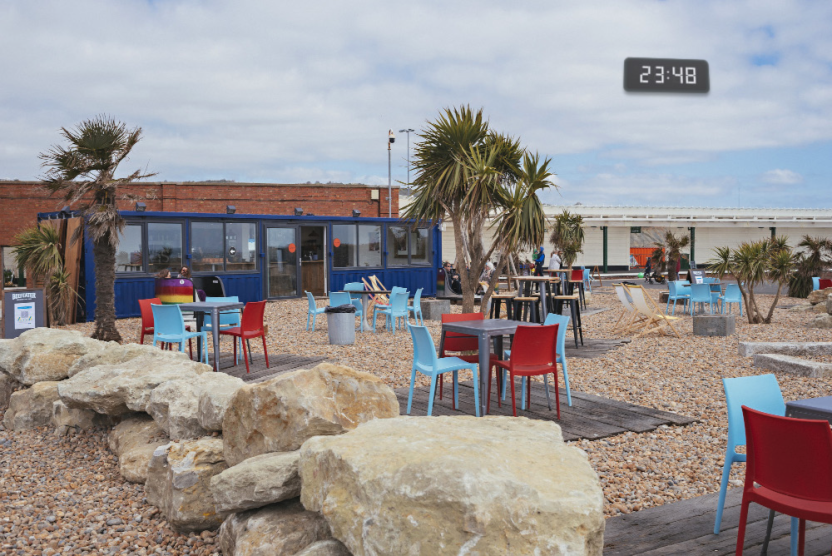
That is 23.48
